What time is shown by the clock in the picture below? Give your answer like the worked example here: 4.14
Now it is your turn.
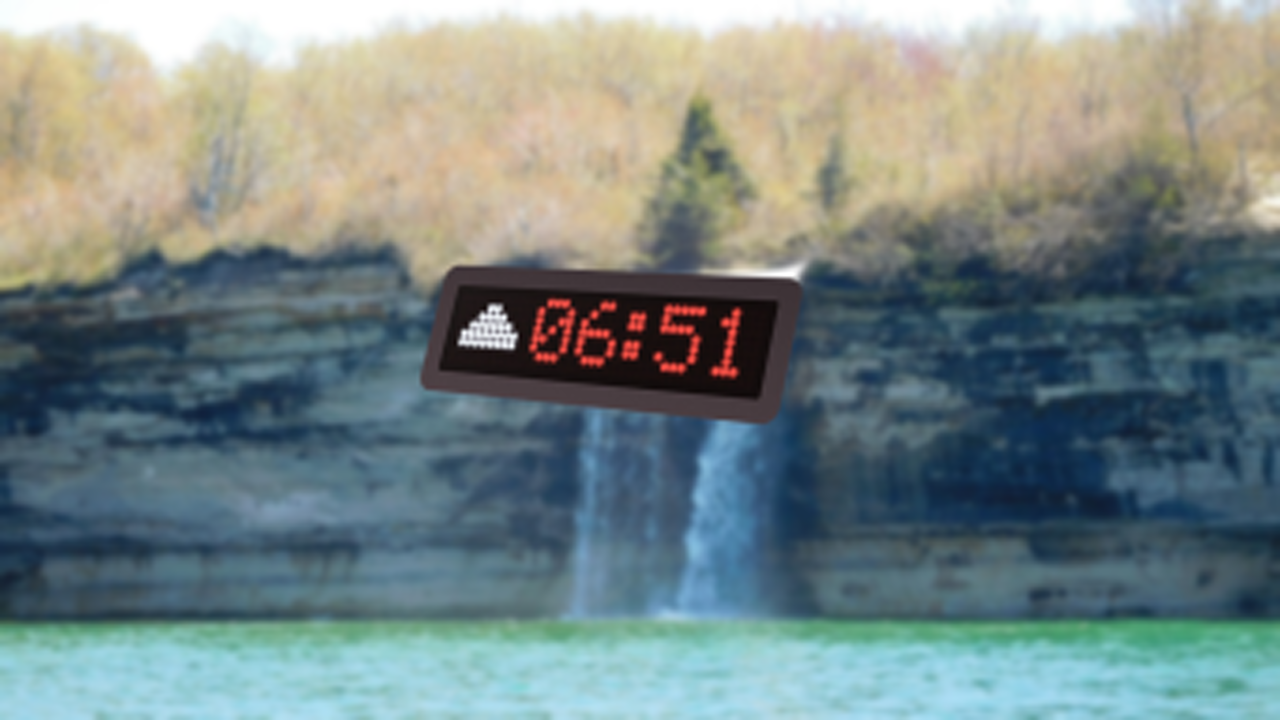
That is 6.51
